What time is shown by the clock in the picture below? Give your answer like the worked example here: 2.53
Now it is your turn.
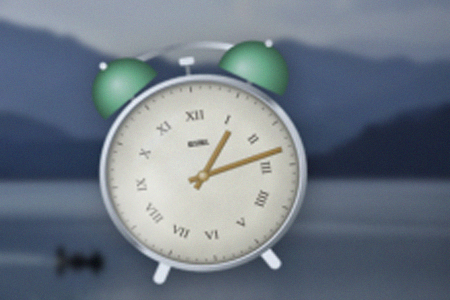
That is 1.13
